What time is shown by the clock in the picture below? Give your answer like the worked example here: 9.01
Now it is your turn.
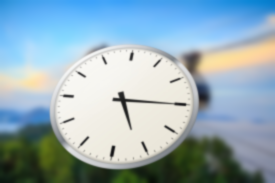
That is 5.15
